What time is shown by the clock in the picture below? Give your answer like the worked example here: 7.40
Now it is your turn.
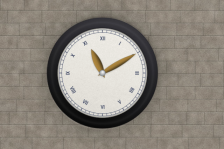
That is 11.10
